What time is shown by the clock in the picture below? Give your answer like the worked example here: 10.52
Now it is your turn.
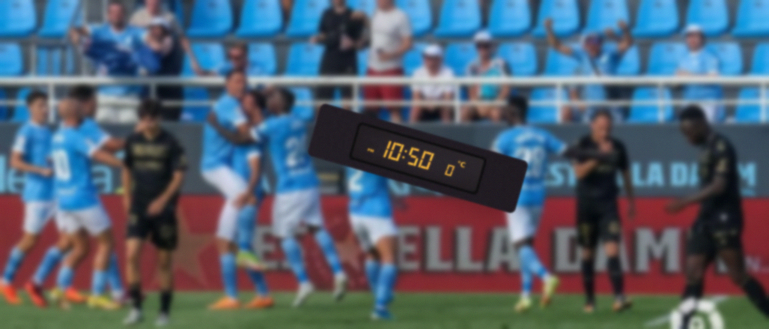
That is 10.50
